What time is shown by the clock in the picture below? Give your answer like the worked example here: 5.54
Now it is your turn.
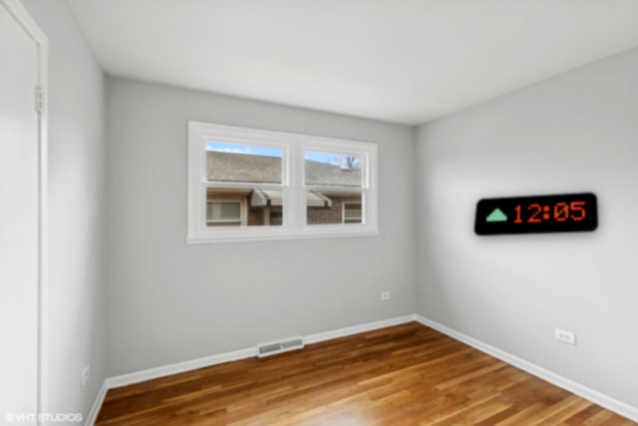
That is 12.05
